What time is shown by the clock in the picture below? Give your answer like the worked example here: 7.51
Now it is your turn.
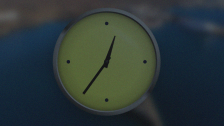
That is 12.36
